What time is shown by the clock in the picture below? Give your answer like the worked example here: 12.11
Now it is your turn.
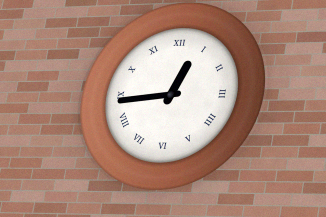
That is 12.44
